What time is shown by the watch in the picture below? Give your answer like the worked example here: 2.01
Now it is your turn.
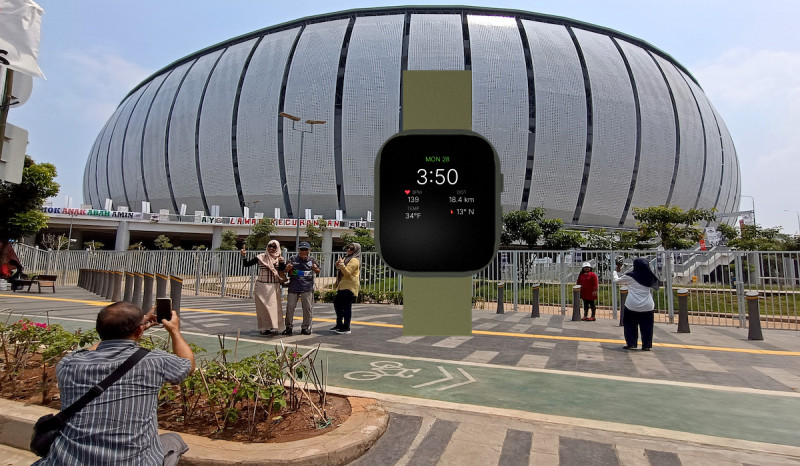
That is 3.50
